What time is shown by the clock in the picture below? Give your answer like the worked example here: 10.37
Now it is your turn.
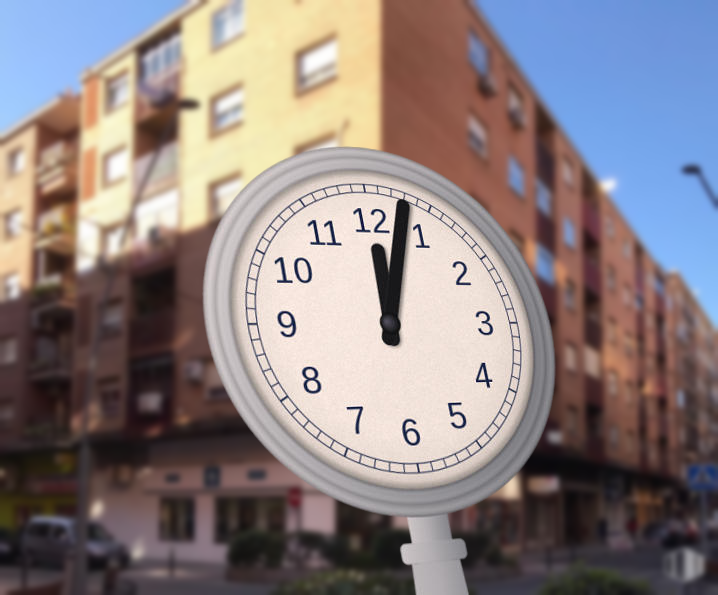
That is 12.03
